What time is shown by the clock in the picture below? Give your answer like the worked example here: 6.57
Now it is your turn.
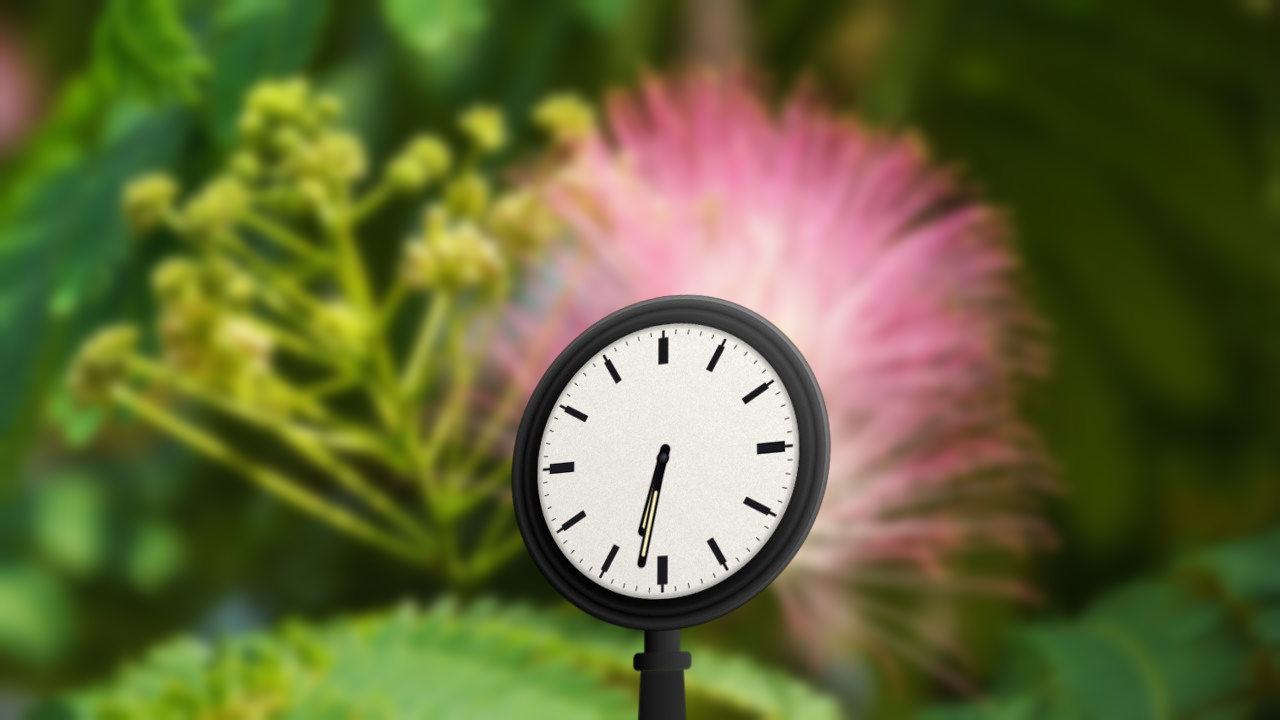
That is 6.32
